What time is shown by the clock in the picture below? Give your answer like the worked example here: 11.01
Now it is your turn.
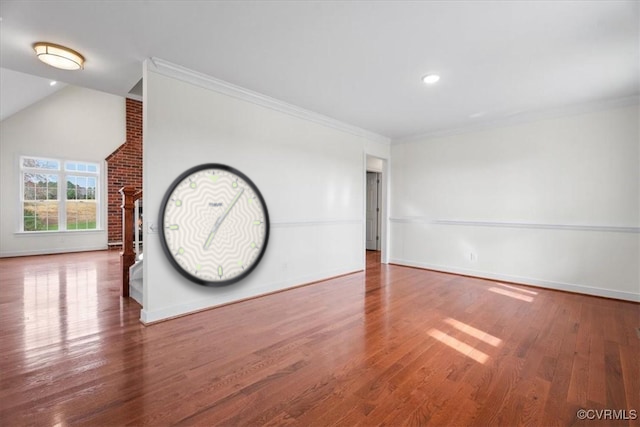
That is 7.07
